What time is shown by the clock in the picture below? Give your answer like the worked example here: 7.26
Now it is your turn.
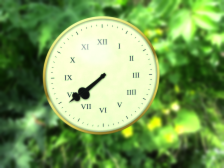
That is 7.39
